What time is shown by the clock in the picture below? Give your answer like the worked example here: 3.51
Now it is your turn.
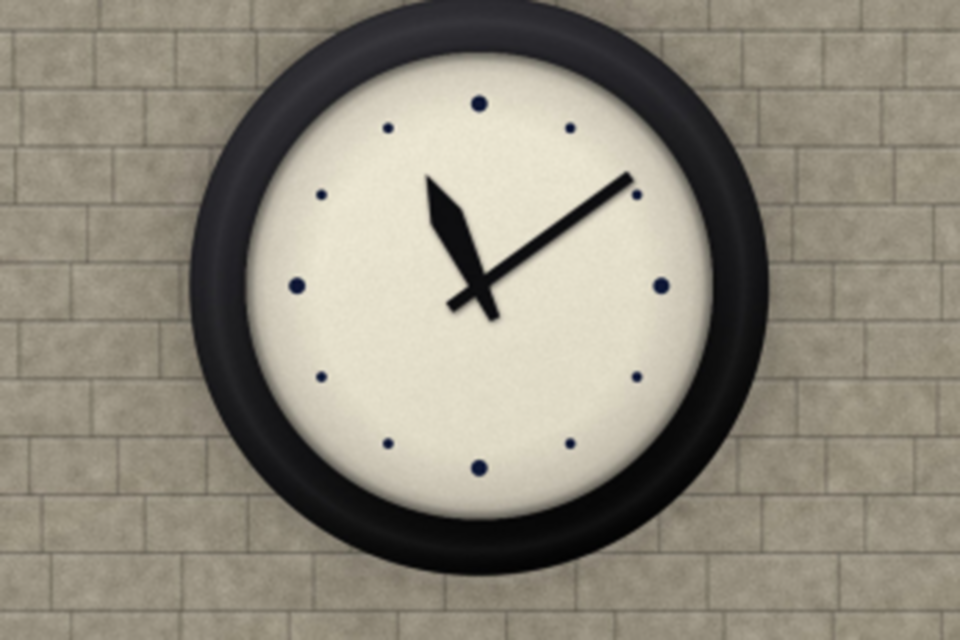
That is 11.09
